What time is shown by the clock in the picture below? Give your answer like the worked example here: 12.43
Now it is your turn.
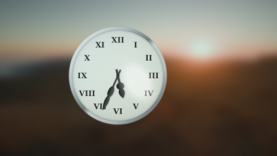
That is 5.34
